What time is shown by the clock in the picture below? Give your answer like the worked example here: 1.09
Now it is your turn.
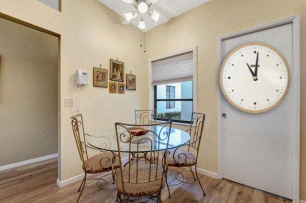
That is 11.01
